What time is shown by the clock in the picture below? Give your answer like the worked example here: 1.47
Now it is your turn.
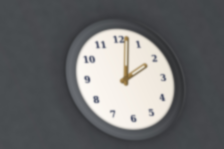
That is 2.02
